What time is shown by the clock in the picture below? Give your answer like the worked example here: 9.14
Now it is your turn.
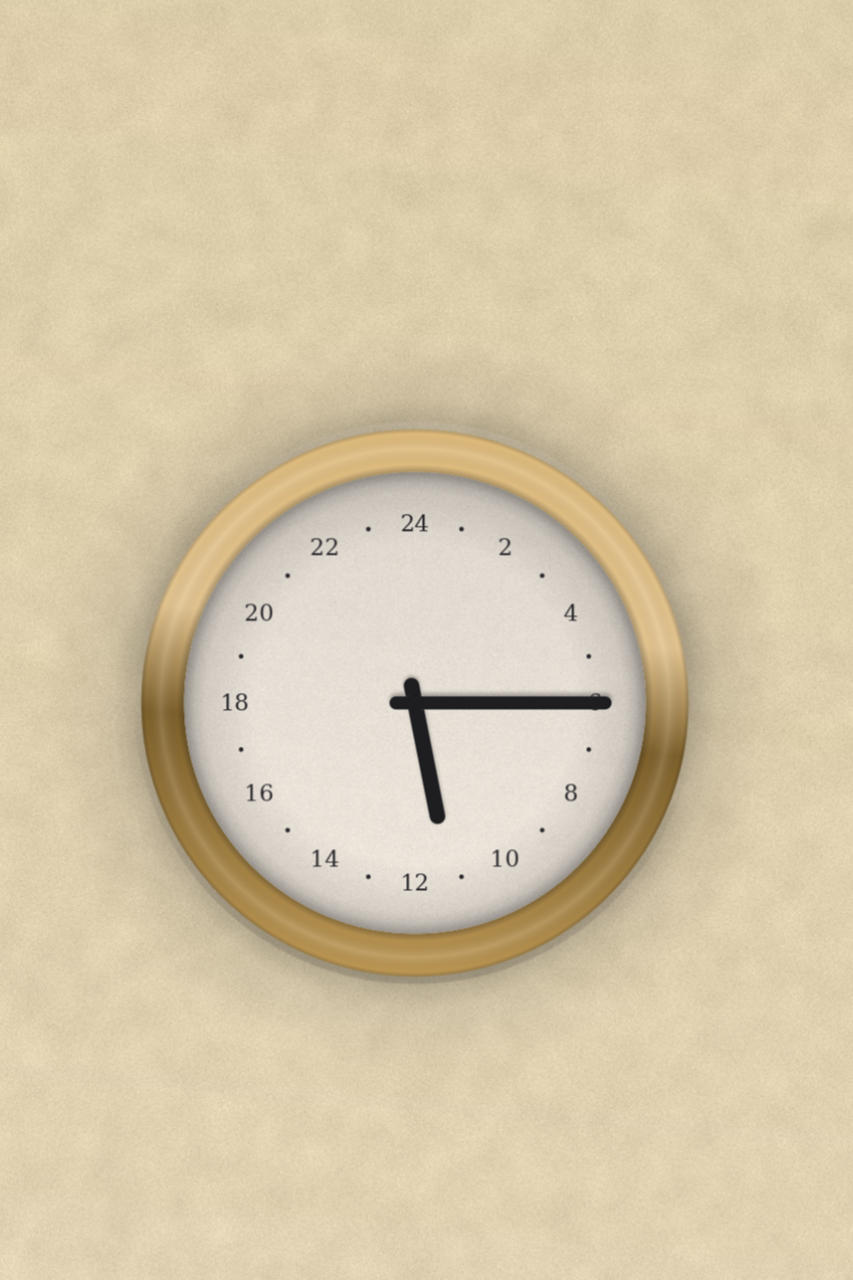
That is 11.15
